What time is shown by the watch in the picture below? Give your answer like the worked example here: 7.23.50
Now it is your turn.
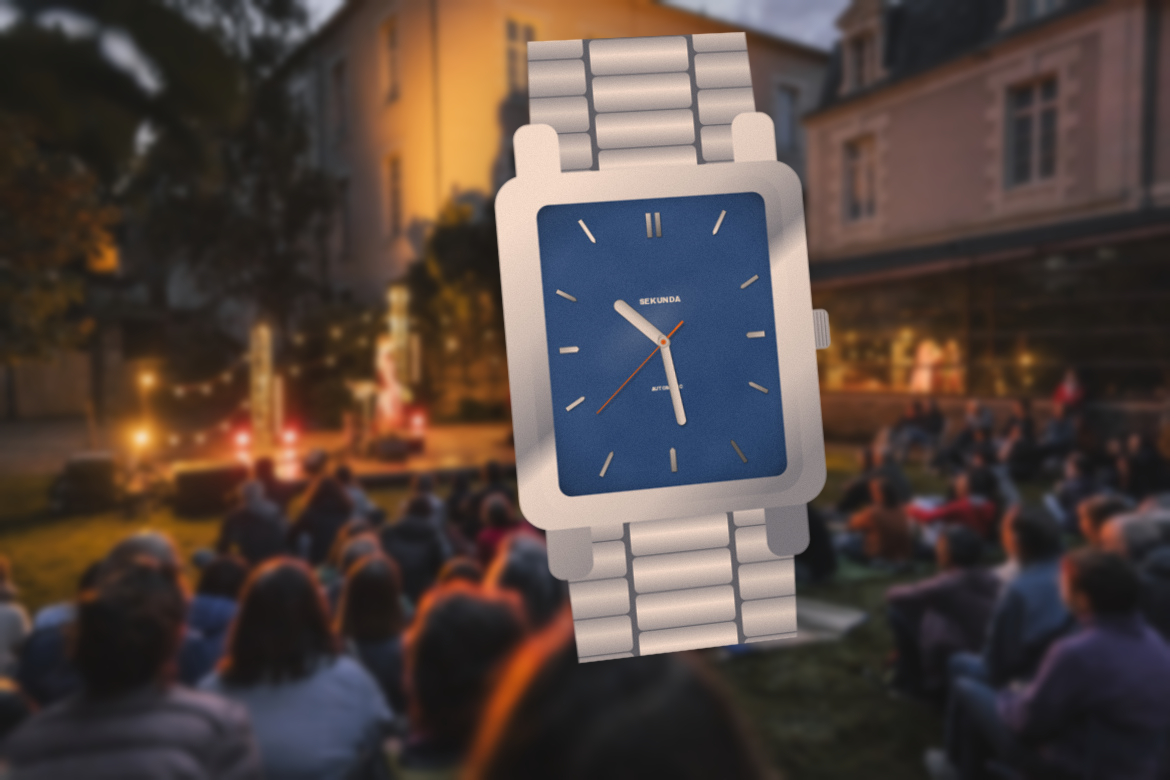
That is 10.28.38
